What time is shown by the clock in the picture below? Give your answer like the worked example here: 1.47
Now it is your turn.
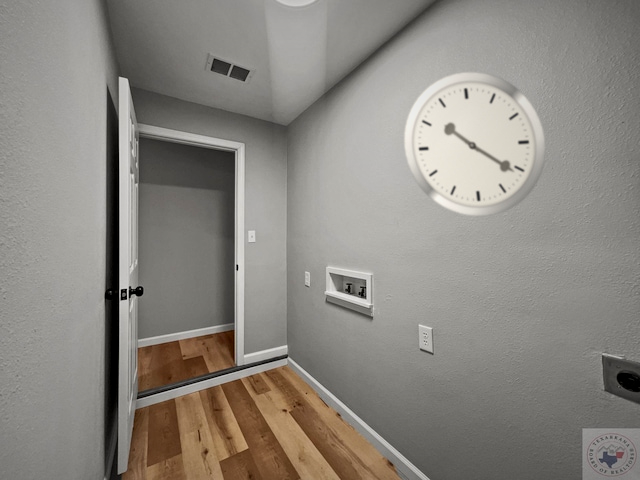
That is 10.21
